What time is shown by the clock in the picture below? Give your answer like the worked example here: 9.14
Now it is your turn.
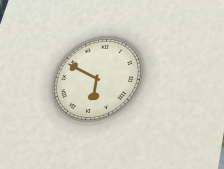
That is 5.49
